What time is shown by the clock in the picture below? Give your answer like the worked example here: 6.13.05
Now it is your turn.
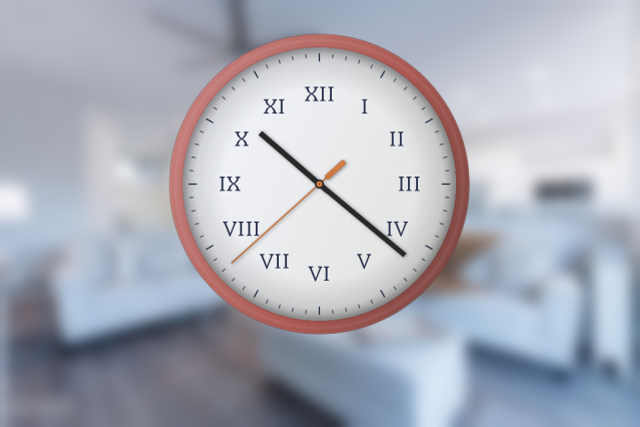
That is 10.21.38
